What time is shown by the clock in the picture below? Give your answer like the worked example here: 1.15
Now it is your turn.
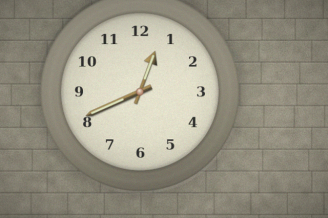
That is 12.41
